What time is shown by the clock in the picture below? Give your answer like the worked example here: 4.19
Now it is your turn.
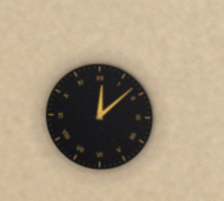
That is 12.08
